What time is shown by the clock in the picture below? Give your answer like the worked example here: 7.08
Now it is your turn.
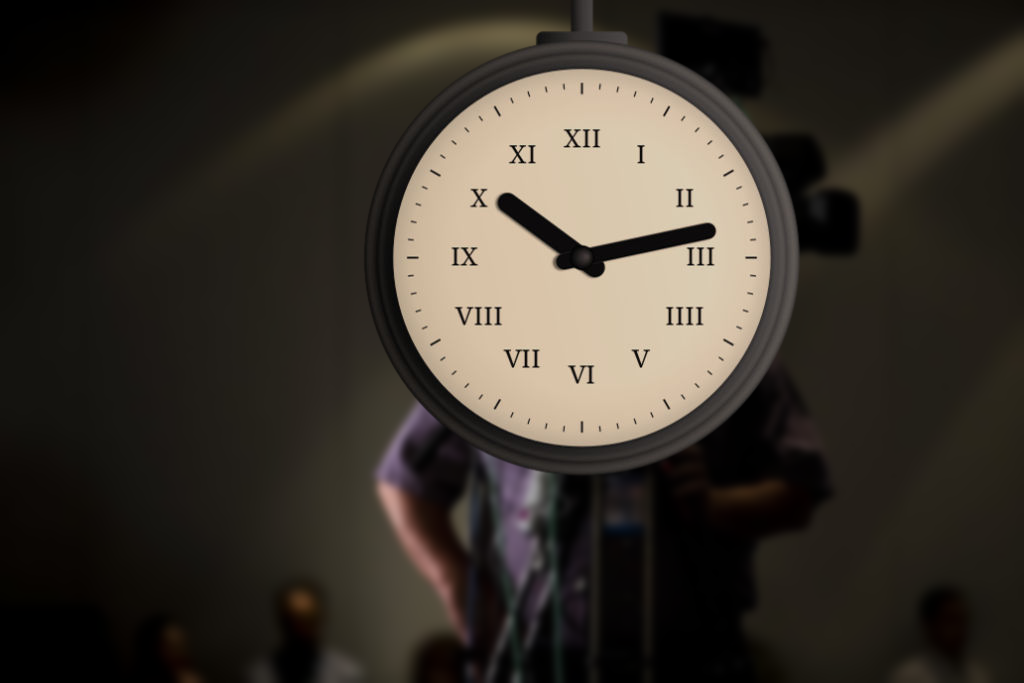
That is 10.13
